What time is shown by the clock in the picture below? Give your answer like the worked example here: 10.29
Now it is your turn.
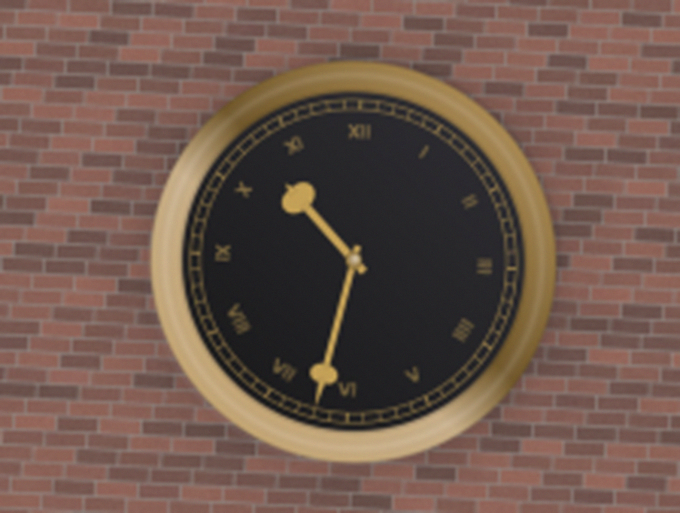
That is 10.32
